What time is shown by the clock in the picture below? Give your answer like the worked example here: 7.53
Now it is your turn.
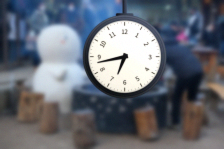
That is 6.43
